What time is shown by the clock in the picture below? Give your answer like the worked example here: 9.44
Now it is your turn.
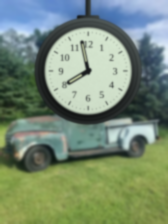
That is 7.58
